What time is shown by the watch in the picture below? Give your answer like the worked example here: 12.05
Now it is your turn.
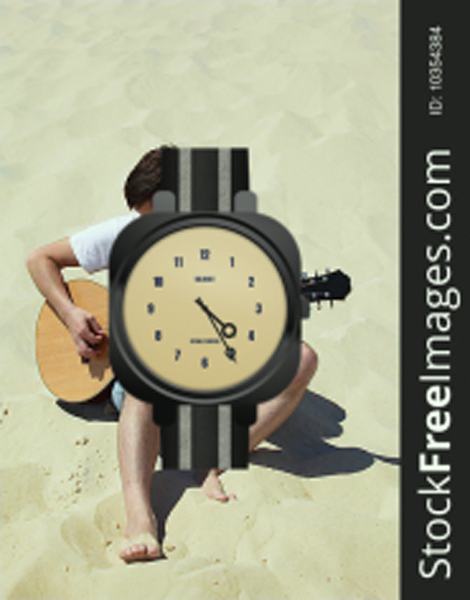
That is 4.25
